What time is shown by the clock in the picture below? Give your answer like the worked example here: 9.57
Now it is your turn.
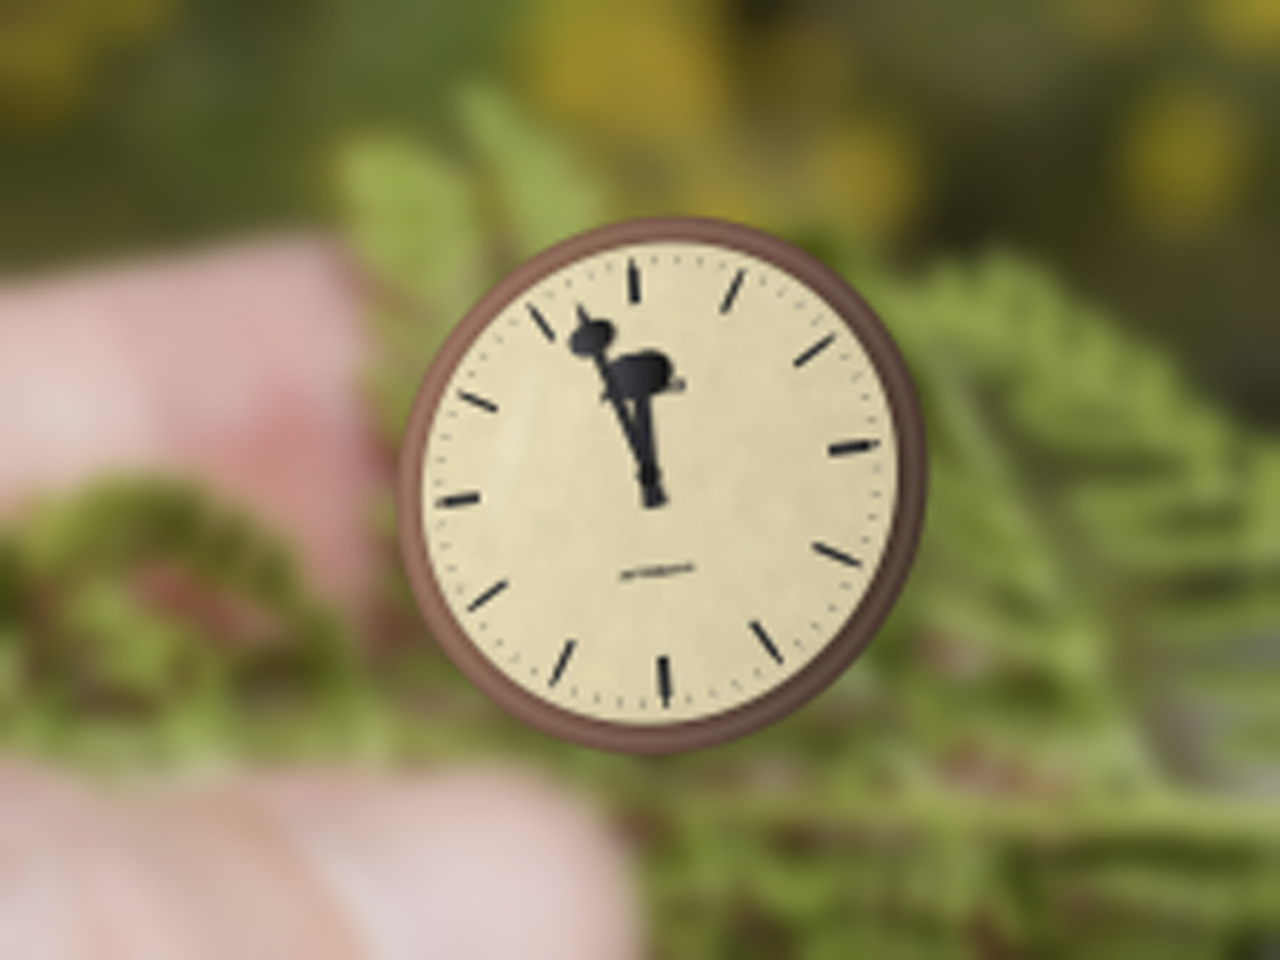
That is 11.57
